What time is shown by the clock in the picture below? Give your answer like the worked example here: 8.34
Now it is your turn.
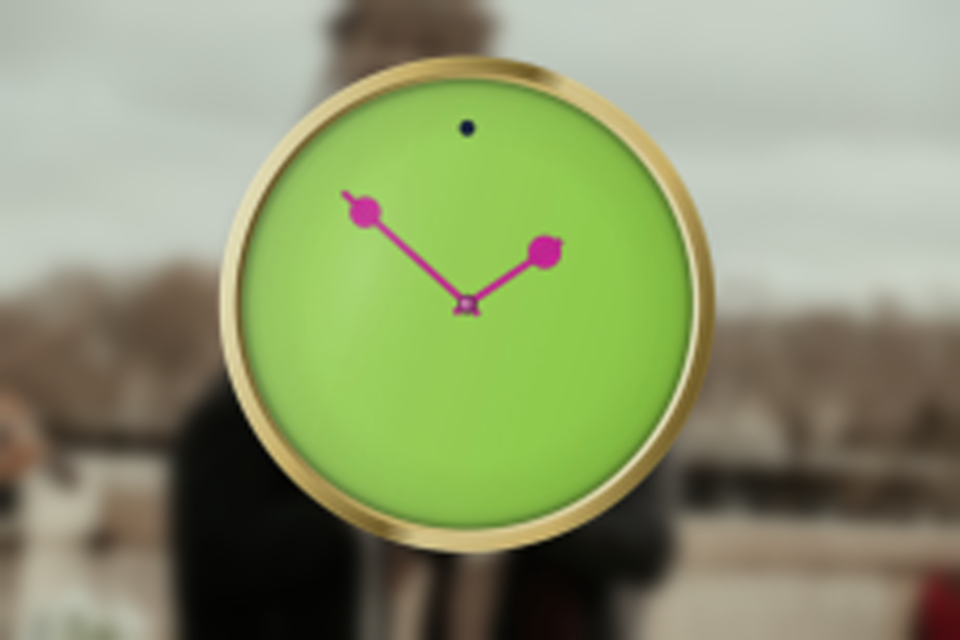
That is 1.52
